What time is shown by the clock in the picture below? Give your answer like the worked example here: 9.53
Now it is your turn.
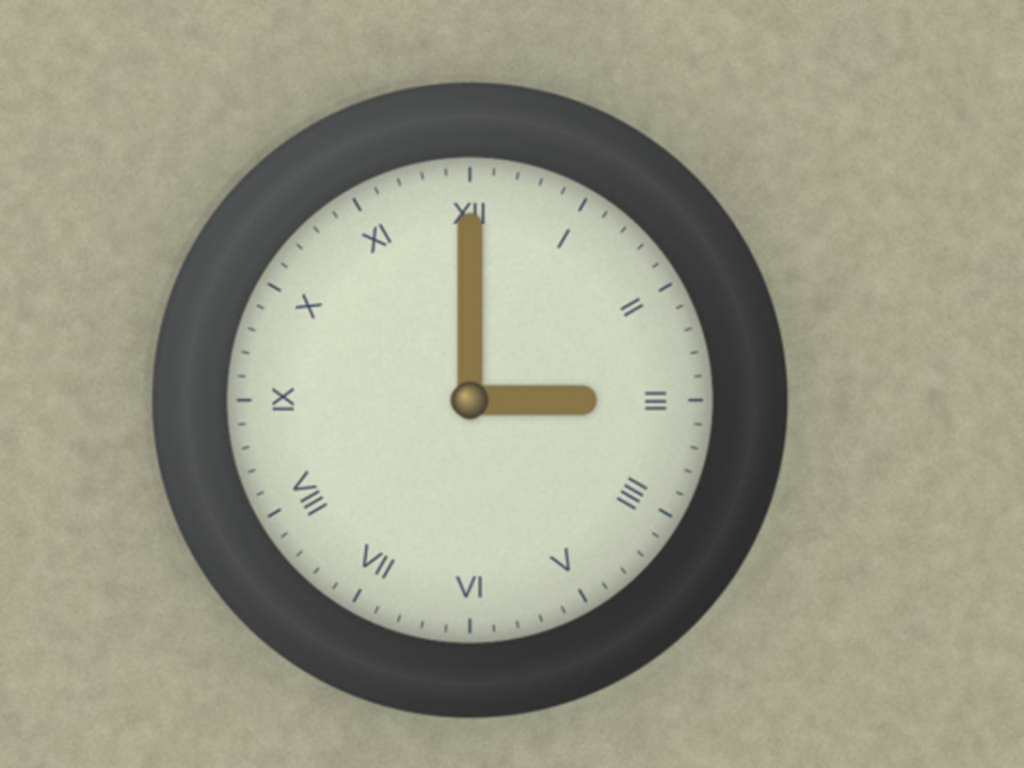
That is 3.00
